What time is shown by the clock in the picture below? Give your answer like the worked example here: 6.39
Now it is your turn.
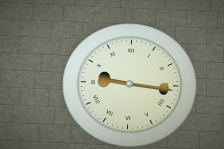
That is 9.16
